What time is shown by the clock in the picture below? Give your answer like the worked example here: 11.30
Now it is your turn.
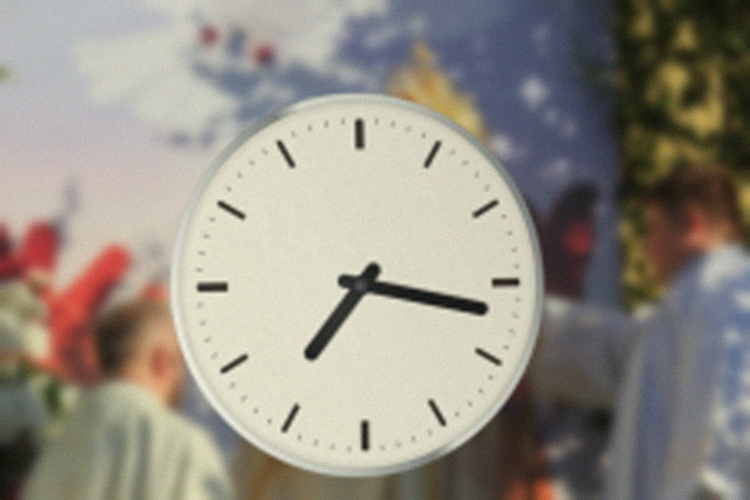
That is 7.17
